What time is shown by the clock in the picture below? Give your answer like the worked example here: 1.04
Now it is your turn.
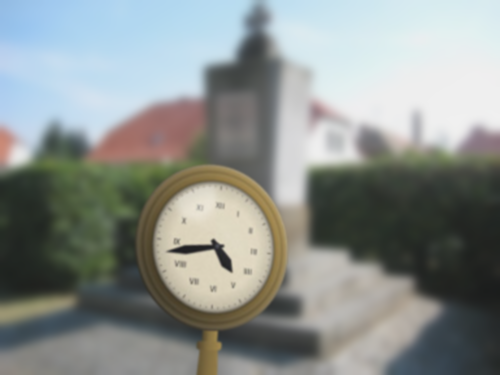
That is 4.43
